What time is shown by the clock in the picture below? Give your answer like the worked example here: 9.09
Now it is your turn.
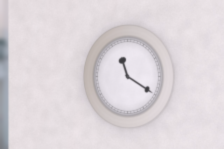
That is 11.20
